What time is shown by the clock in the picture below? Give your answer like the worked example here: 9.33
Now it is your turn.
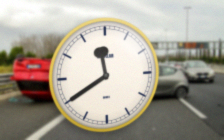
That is 11.40
